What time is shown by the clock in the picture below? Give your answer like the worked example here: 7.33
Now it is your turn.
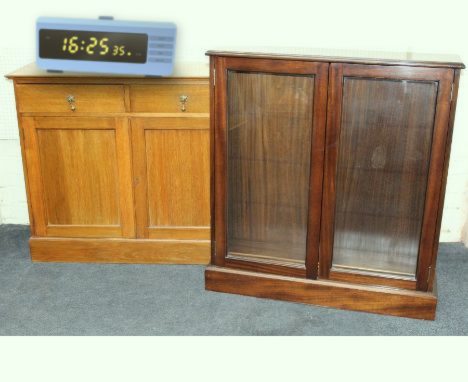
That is 16.25
